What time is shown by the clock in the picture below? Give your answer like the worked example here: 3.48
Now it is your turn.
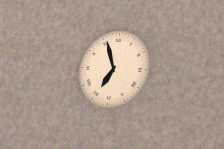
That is 6.56
